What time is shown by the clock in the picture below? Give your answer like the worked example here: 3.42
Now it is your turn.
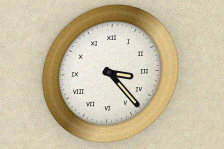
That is 3.23
